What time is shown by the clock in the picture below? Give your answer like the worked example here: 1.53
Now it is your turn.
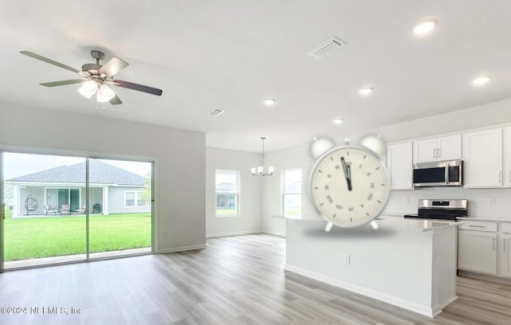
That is 11.58
